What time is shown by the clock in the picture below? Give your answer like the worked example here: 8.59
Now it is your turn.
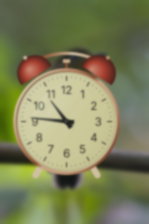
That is 10.46
